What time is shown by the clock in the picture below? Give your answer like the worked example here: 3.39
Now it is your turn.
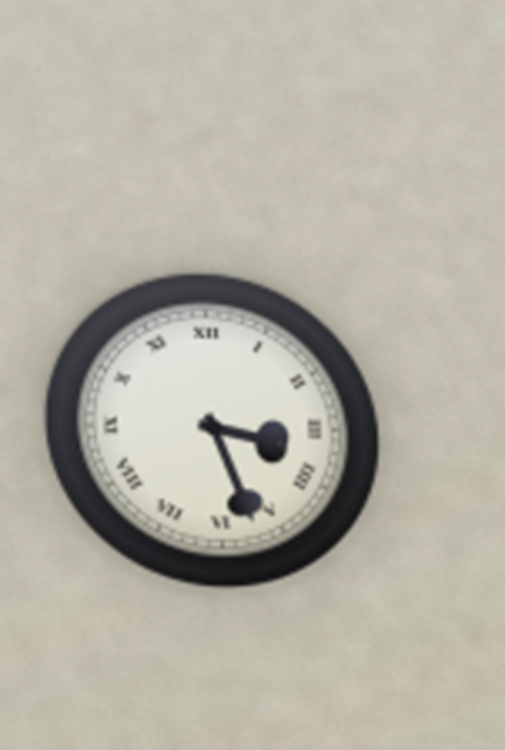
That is 3.27
